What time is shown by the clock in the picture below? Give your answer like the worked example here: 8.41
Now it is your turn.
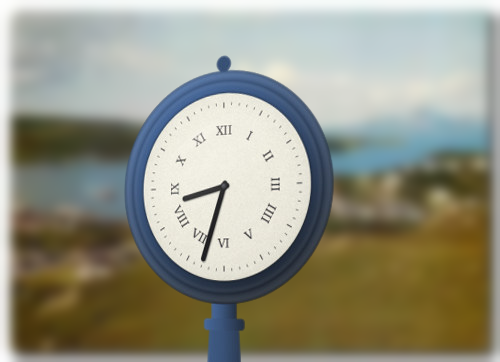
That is 8.33
